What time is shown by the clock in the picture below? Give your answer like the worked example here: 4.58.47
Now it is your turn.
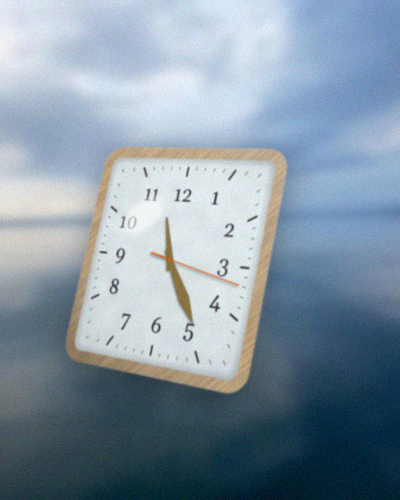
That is 11.24.17
